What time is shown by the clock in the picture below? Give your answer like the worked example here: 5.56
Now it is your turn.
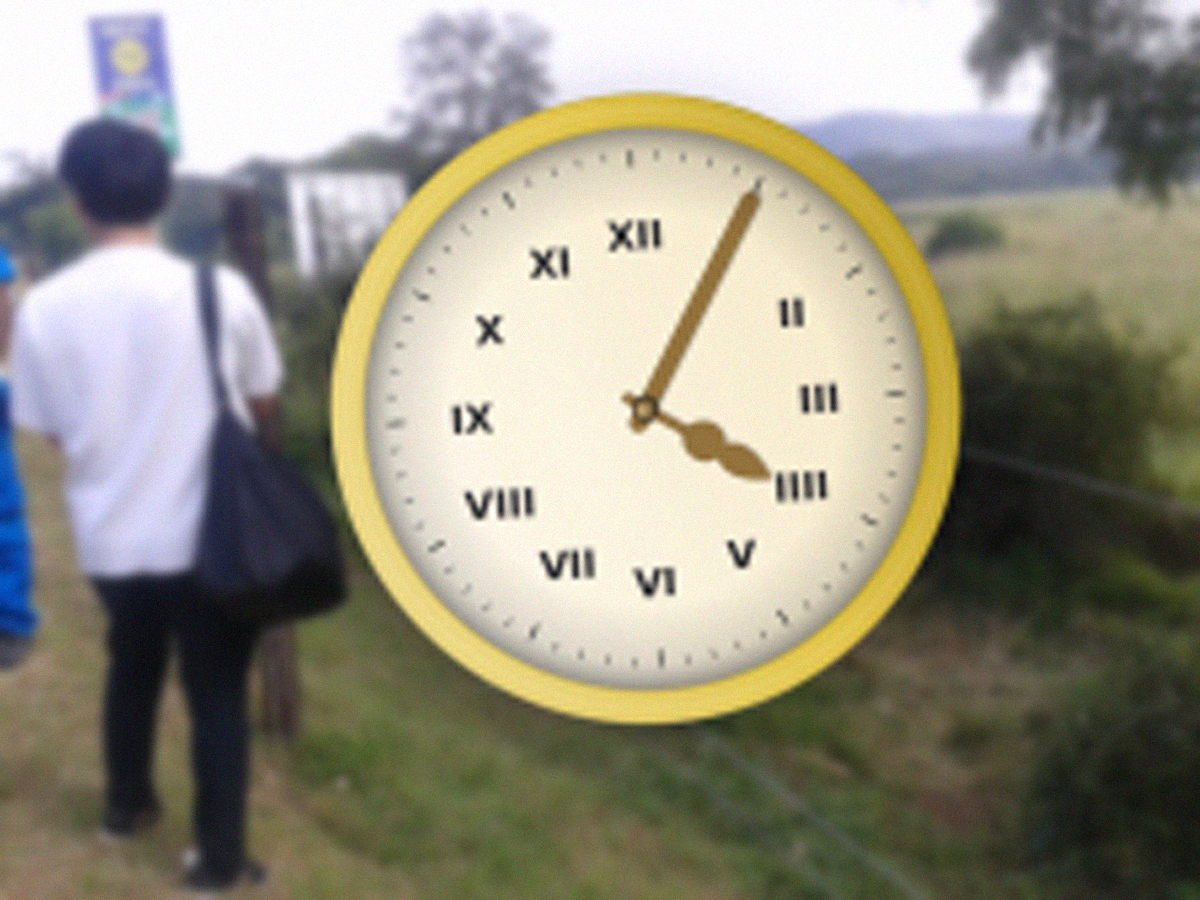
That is 4.05
